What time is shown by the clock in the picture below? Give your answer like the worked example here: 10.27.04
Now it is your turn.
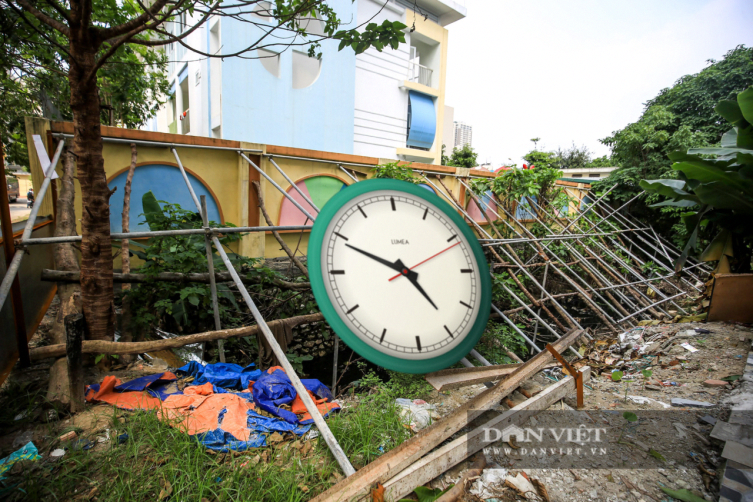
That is 4.49.11
